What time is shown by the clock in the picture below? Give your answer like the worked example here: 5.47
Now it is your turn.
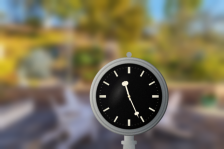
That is 11.26
